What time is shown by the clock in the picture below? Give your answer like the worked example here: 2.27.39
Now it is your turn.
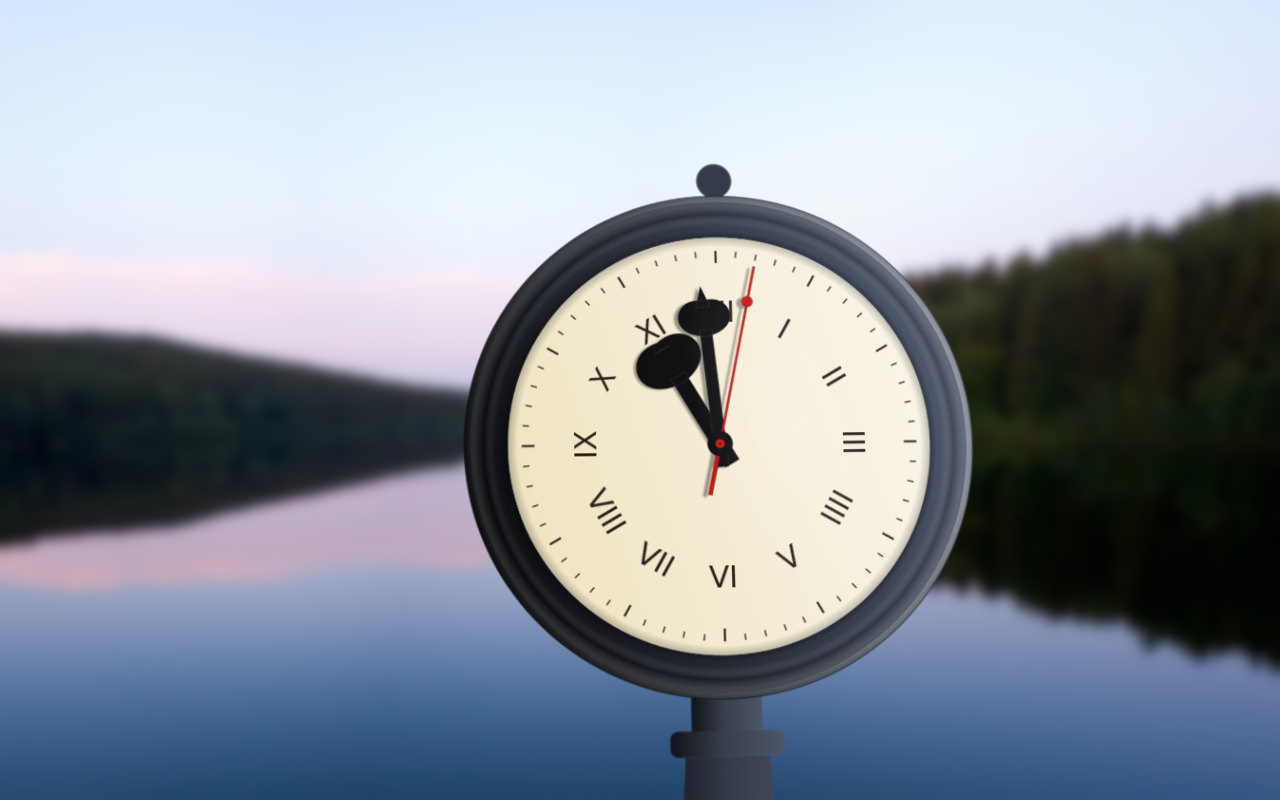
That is 10.59.02
